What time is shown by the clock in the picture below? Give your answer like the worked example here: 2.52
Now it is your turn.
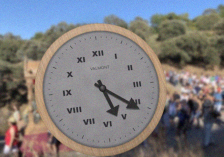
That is 5.21
